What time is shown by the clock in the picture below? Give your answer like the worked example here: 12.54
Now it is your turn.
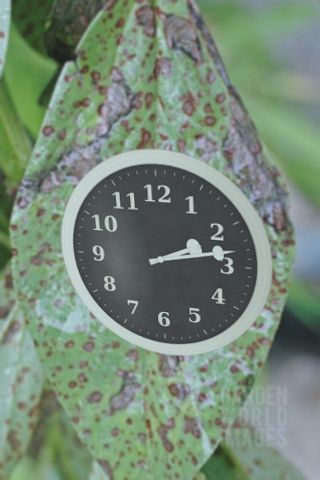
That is 2.13
